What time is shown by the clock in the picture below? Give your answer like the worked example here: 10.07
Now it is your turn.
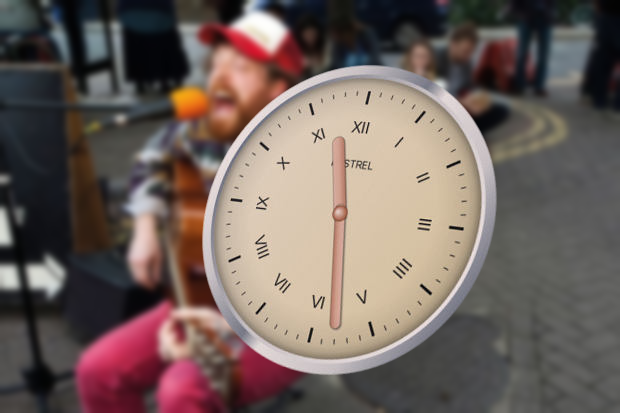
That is 11.28
